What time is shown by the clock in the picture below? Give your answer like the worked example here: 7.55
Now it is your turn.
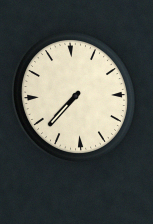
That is 7.38
